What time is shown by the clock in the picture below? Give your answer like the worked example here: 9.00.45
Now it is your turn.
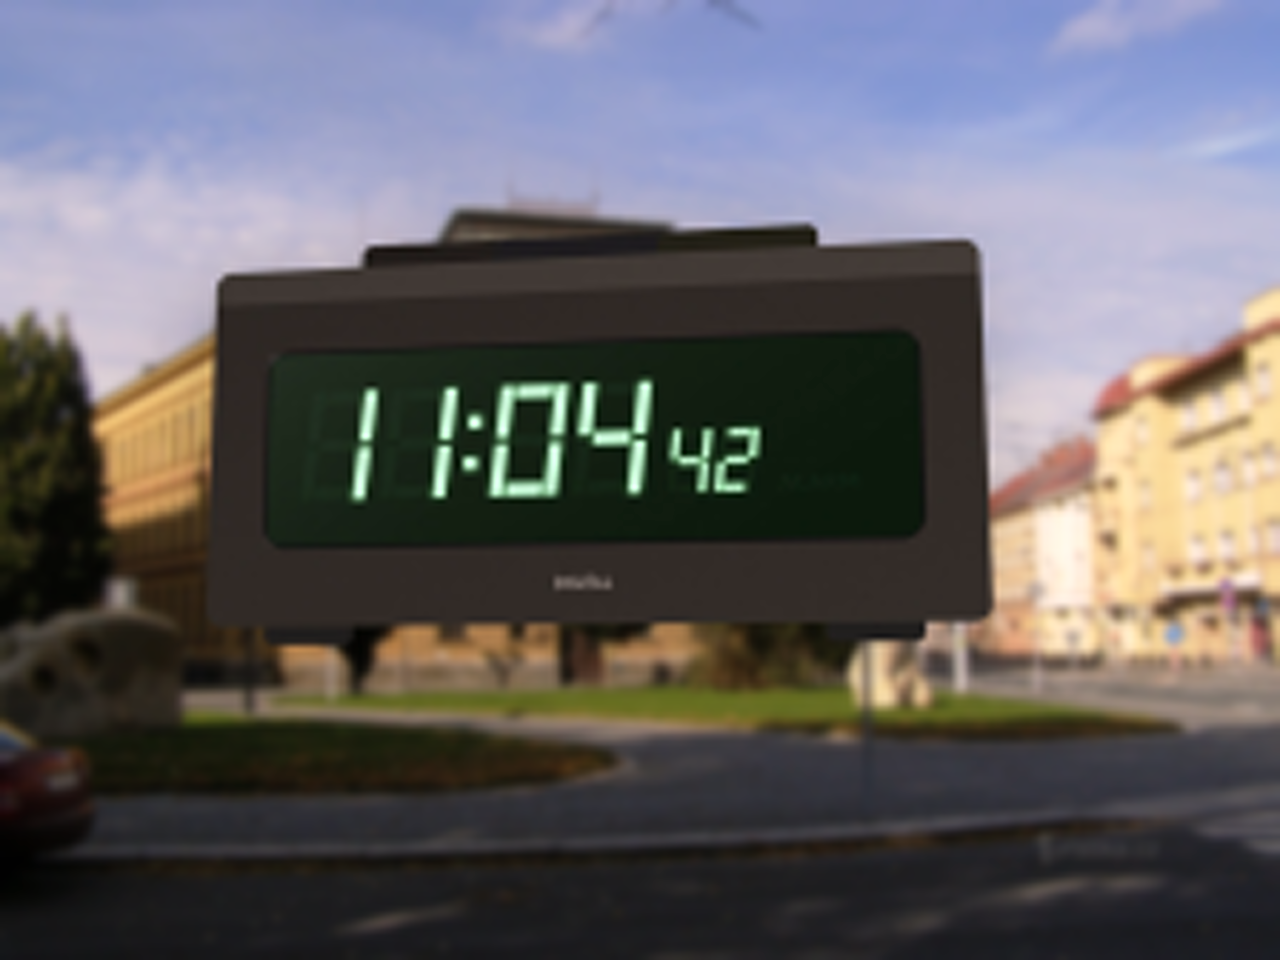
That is 11.04.42
